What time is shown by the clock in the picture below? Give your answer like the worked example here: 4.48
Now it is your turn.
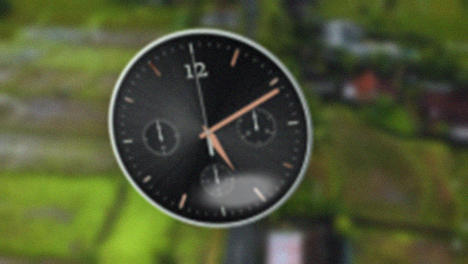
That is 5.11
